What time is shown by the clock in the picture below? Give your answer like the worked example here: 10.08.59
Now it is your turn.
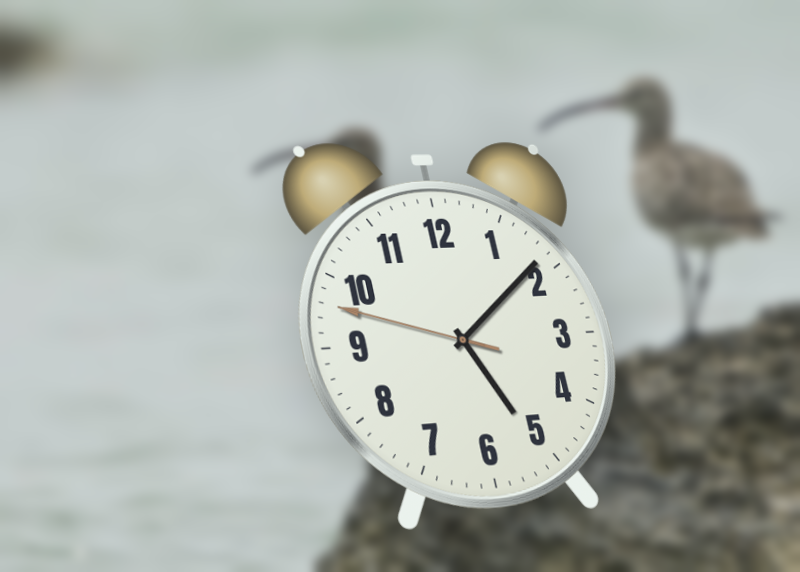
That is 5.08.48
